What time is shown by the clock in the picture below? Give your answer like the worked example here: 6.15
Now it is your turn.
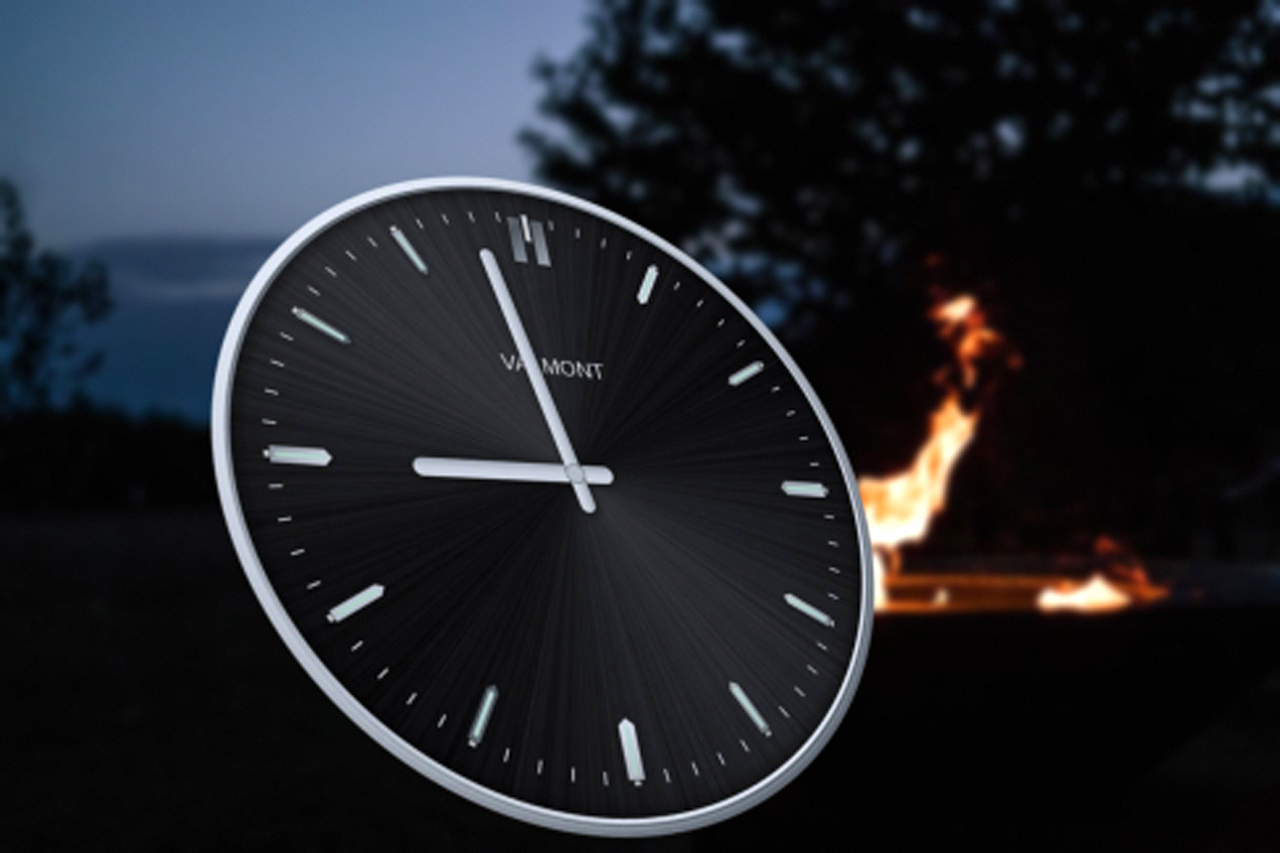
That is 8.58
